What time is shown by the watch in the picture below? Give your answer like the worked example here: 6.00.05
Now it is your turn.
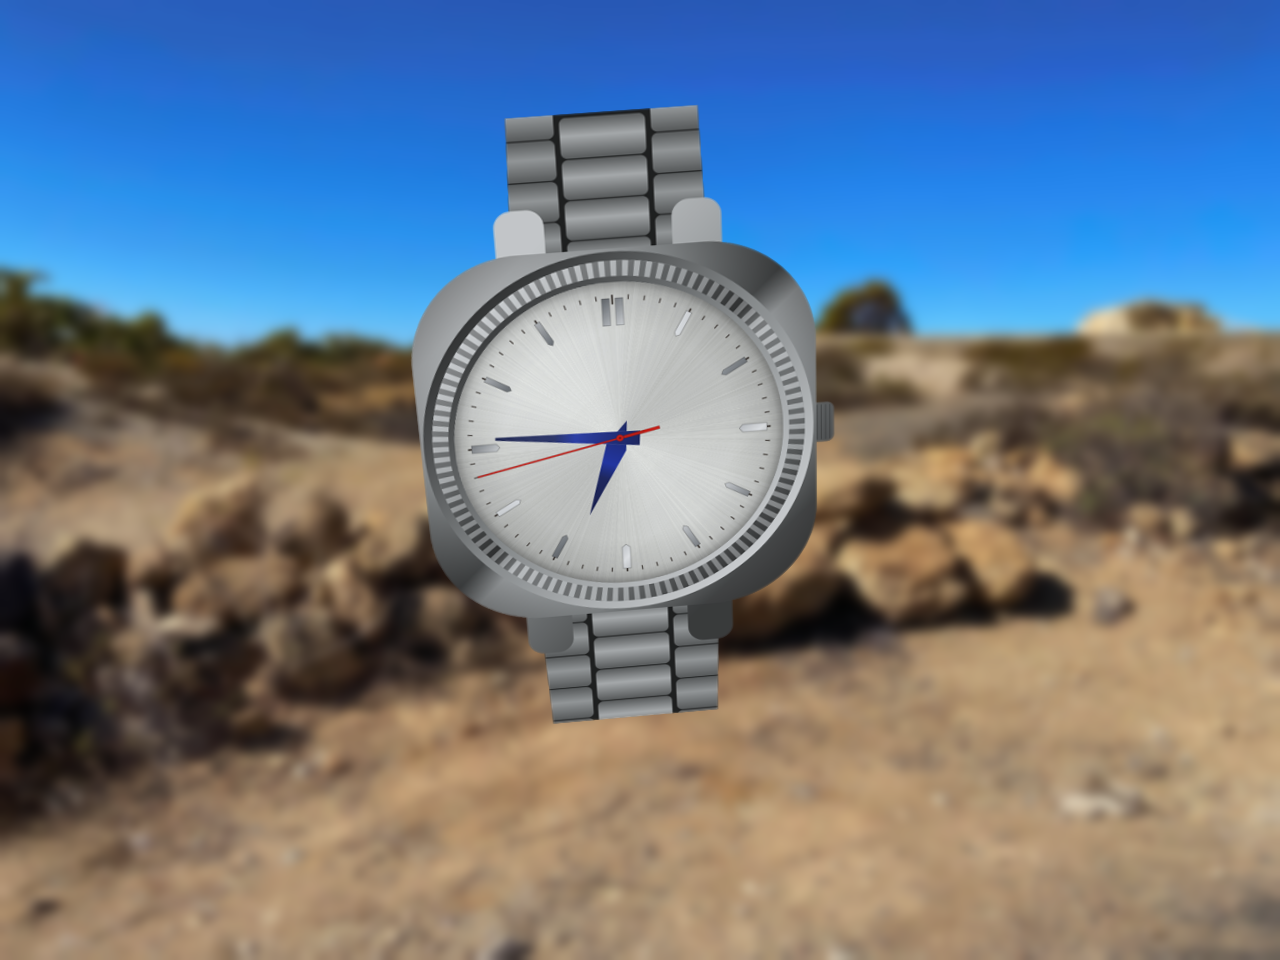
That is 6.45.43
